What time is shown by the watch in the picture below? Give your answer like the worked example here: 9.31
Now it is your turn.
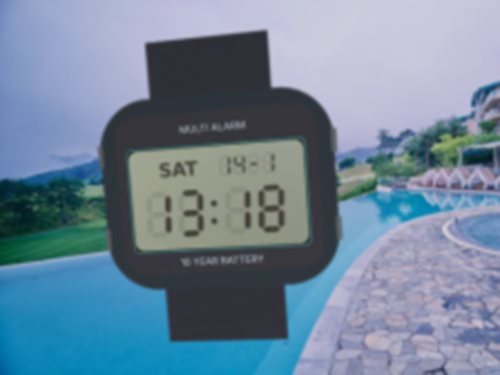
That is 13.18
